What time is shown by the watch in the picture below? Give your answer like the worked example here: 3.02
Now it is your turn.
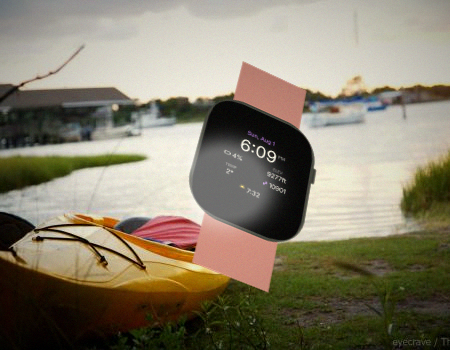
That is 6.09
